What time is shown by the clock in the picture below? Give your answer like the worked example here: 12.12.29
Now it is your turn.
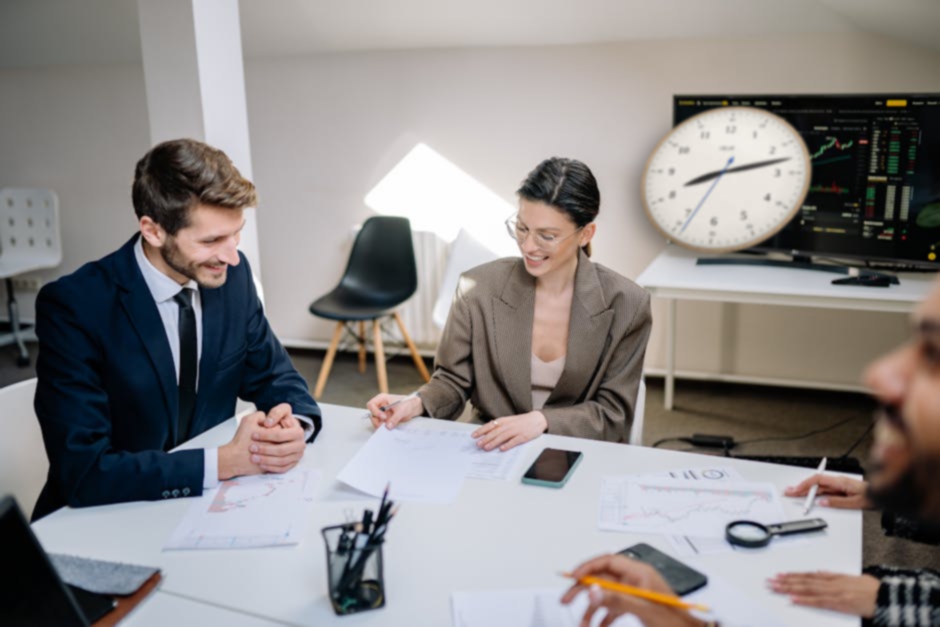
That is 8.12.34
